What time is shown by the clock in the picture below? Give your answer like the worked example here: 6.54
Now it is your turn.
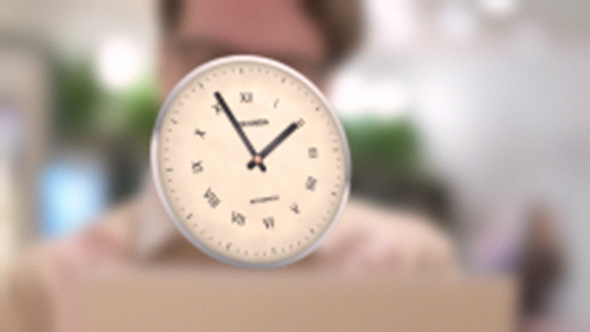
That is 1.56
